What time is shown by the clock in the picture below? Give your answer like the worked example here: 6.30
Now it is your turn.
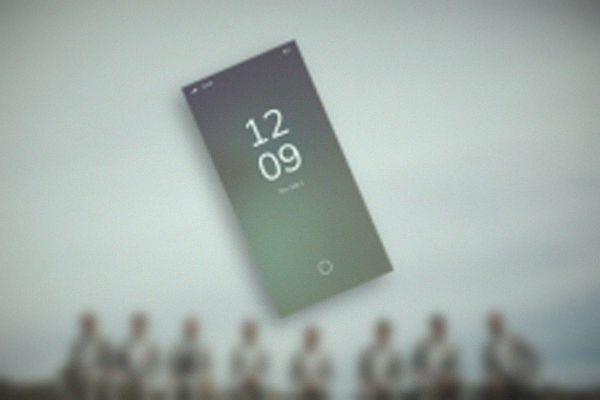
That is 12.09
